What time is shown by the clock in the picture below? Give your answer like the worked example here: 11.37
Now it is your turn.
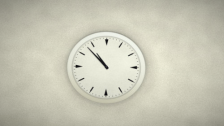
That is 10.53
